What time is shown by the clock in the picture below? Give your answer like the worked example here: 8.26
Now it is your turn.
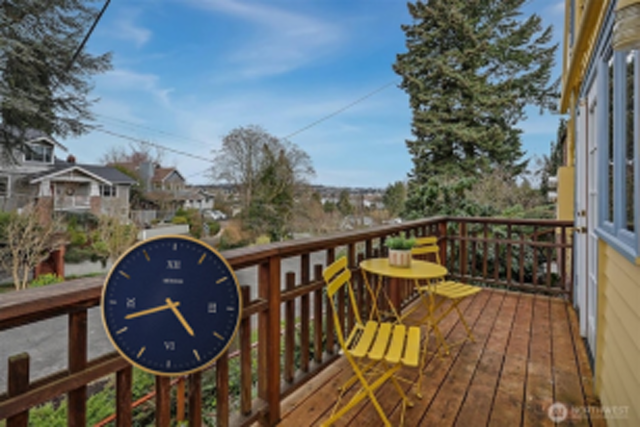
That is 4.42
